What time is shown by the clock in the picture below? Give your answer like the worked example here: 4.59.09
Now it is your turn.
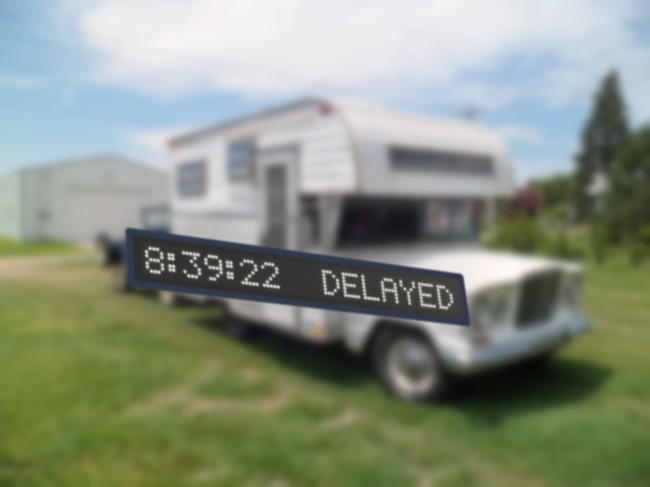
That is 8.39.22
